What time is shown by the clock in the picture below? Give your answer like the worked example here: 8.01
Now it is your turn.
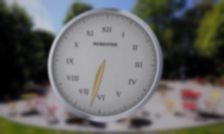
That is 6.32
